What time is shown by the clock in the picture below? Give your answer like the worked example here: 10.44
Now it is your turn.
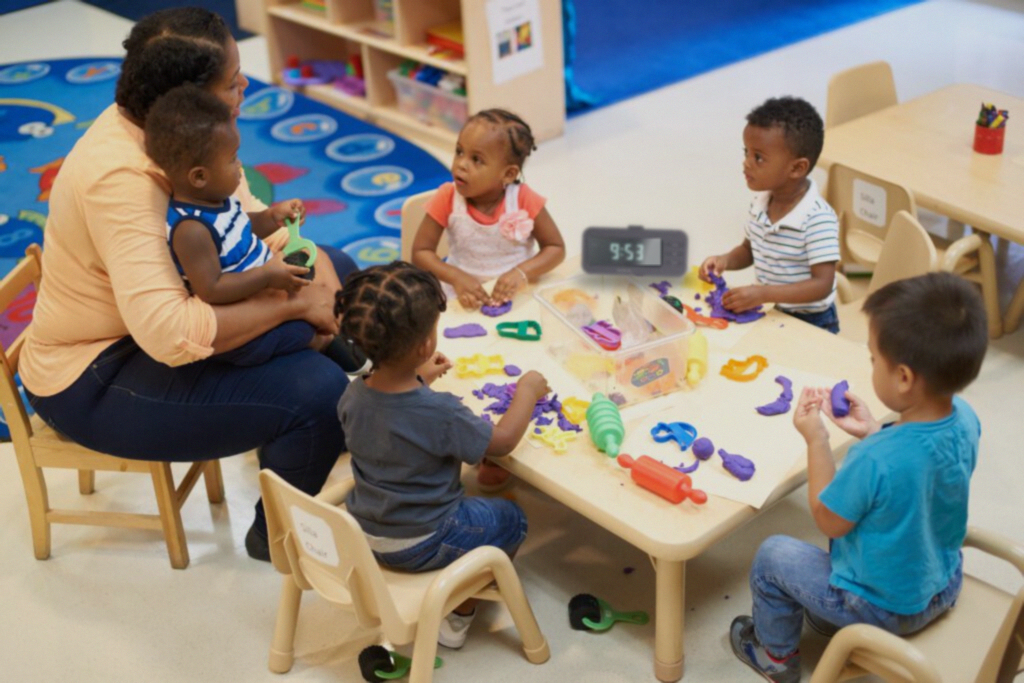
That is 9.53
